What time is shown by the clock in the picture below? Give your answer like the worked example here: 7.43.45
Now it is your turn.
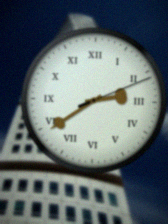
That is 2.39.11
